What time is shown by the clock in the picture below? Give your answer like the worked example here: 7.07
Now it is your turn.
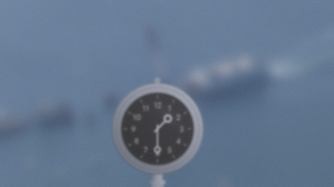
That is 1.30
